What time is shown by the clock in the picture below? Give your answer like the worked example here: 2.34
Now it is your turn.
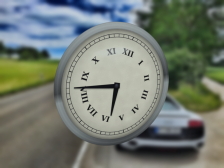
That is 5.42
